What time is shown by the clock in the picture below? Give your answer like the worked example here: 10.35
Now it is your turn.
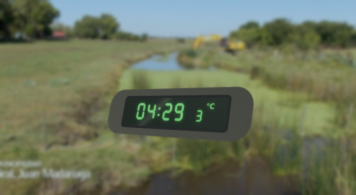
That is 4.29
